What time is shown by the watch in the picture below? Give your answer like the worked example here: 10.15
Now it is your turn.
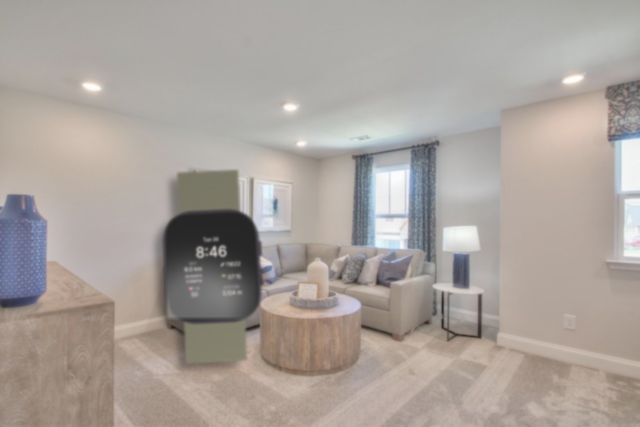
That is 8.46
